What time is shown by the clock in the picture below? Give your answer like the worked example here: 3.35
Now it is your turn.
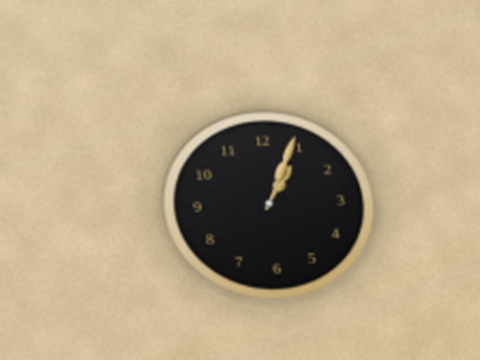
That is 1.04
